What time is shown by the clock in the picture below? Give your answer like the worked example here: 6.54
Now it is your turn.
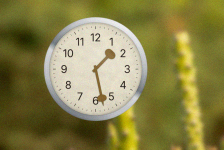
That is 1.28
